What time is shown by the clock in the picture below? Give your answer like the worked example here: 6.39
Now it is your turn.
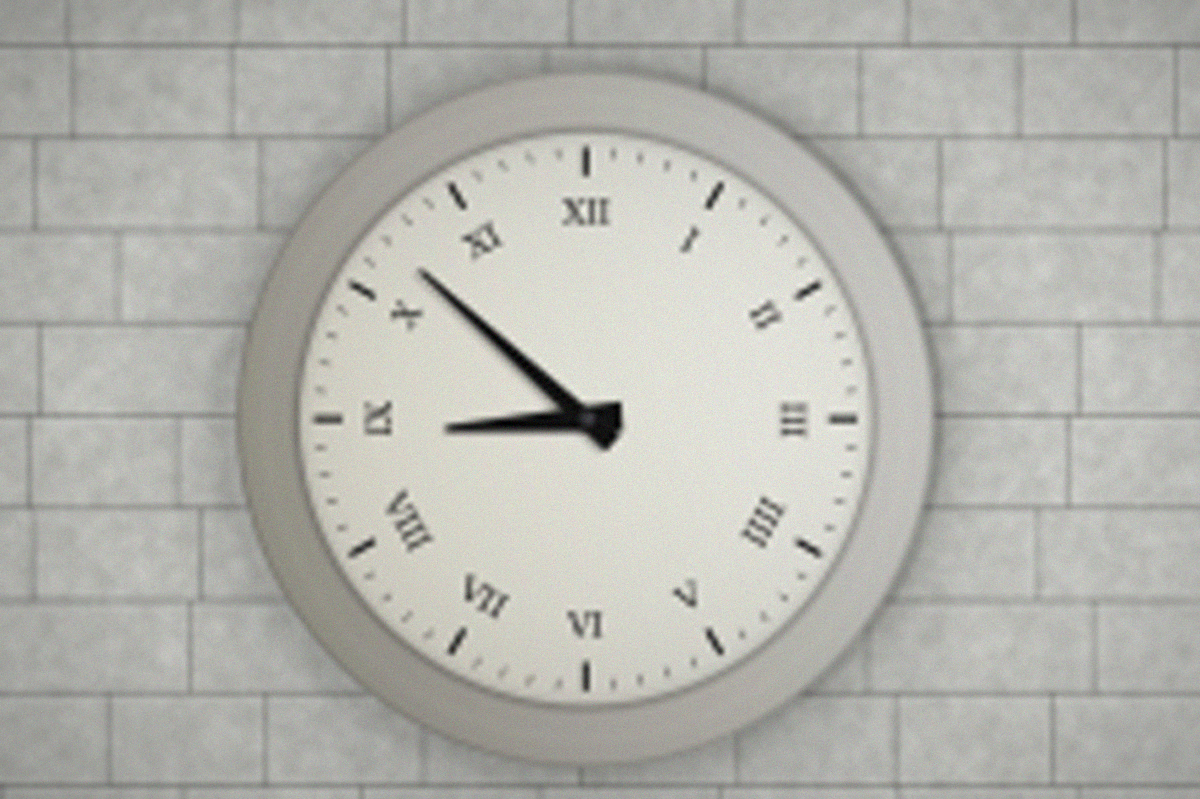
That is 8.52
